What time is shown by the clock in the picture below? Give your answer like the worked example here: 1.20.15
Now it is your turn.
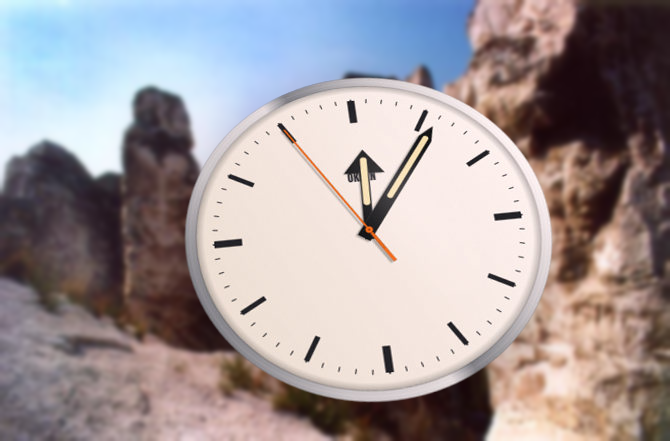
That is 12.05.55
